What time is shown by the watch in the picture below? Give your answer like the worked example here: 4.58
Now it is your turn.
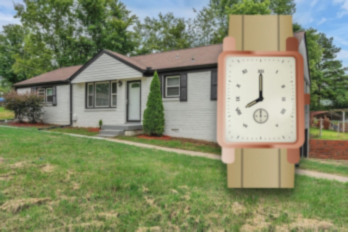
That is 8.00
